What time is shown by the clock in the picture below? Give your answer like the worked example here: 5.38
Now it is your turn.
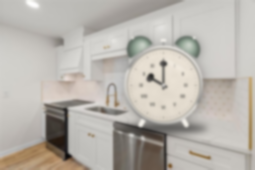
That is 10.00
